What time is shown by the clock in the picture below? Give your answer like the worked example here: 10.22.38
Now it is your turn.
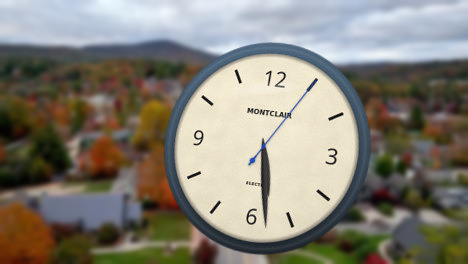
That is 5.28.05
